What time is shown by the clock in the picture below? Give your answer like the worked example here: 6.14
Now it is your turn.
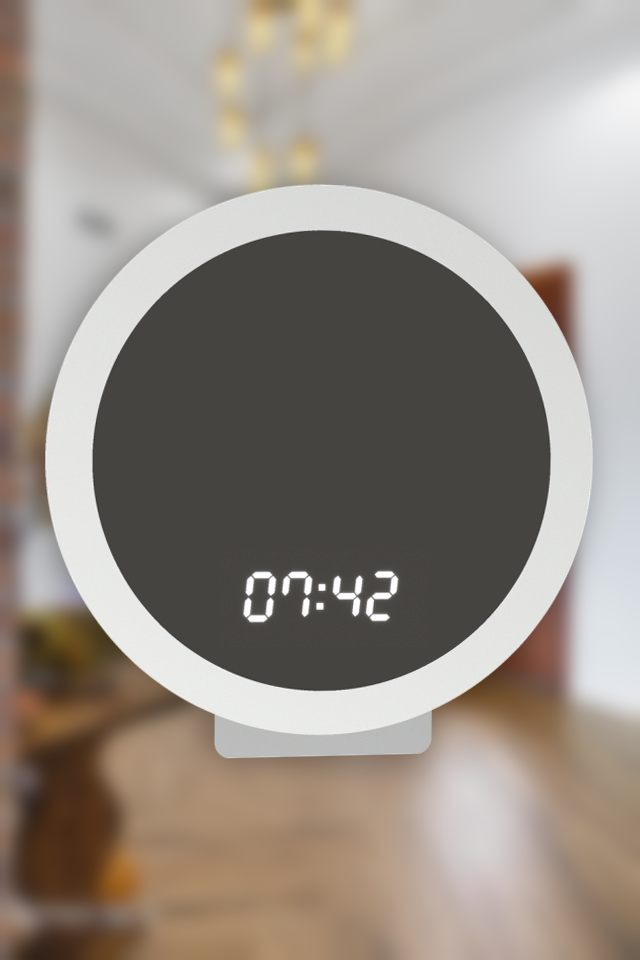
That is 7.42
